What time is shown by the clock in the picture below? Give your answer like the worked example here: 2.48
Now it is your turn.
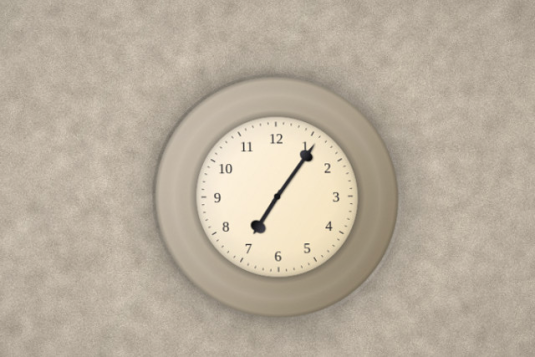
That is 7.06
